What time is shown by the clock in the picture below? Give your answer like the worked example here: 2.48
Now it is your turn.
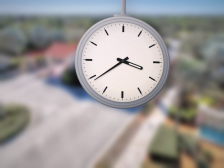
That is 3.39
